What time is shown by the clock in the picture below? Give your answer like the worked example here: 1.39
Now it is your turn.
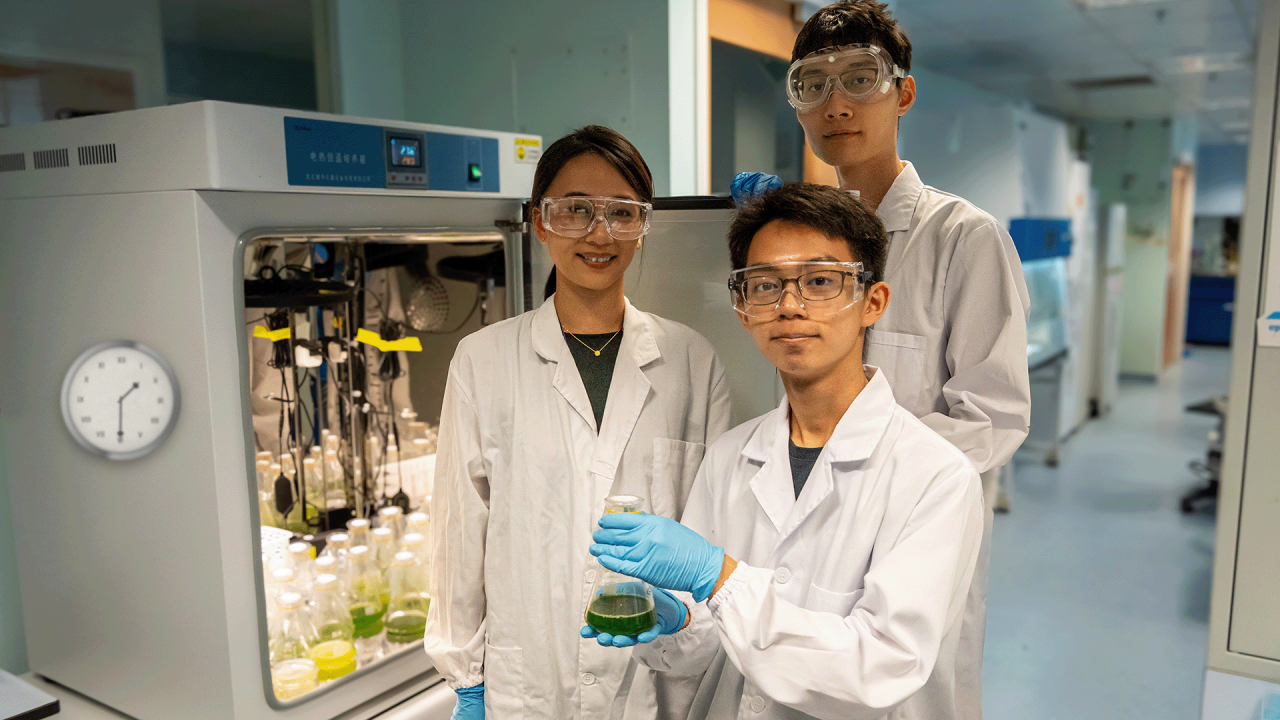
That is 1.30
